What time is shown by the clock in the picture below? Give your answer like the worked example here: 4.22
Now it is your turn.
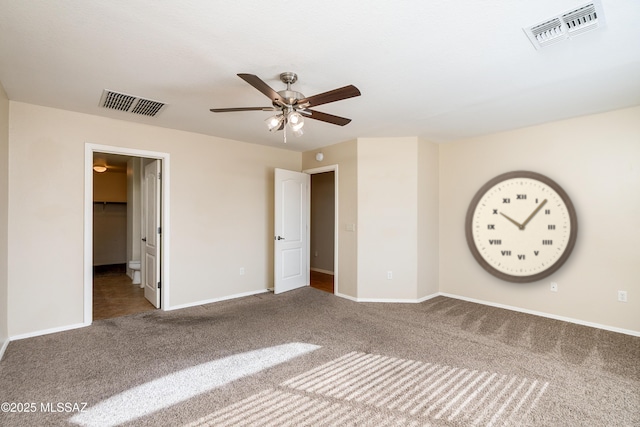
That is 10.07
